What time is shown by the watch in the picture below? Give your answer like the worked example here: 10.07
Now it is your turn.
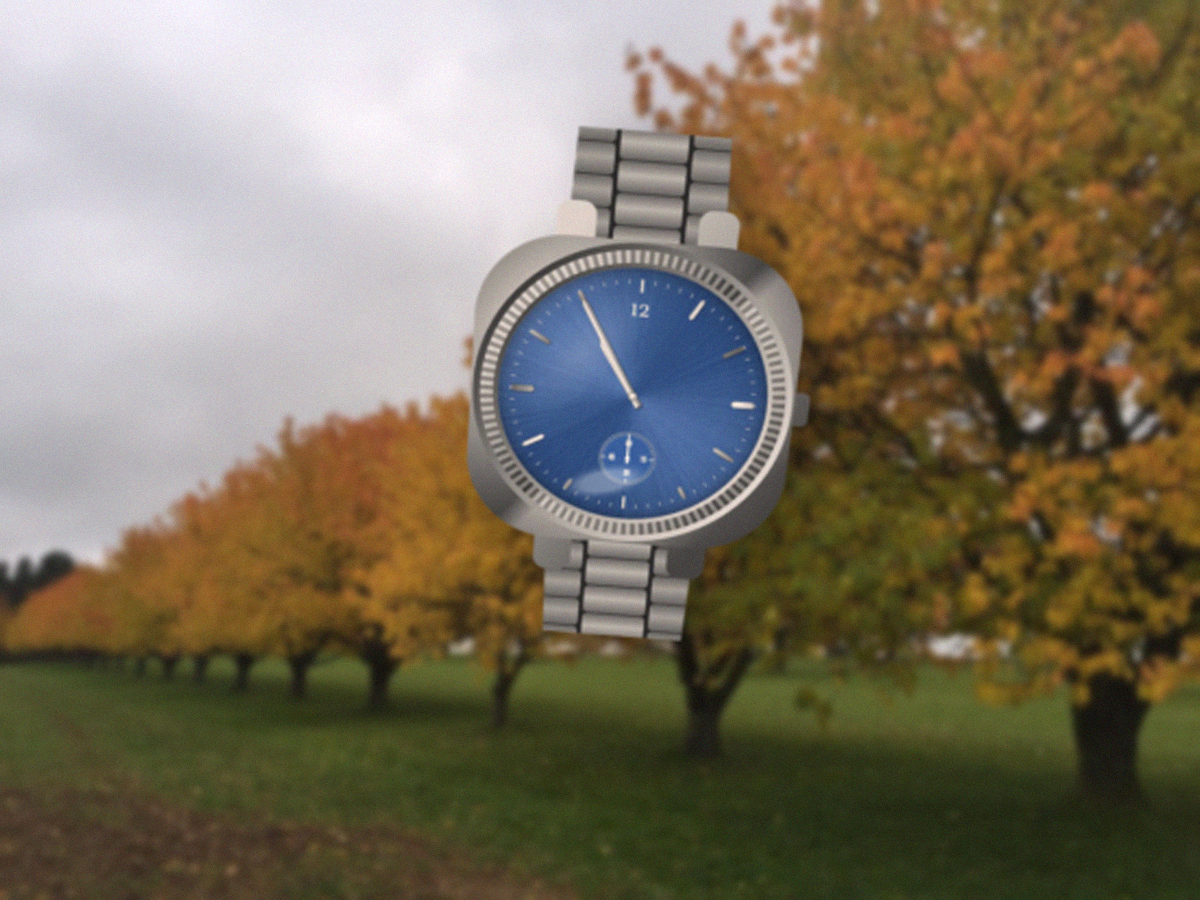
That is 10.55
